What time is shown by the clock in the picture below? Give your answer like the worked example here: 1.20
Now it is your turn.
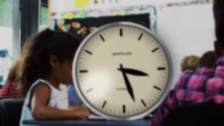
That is 3.27
